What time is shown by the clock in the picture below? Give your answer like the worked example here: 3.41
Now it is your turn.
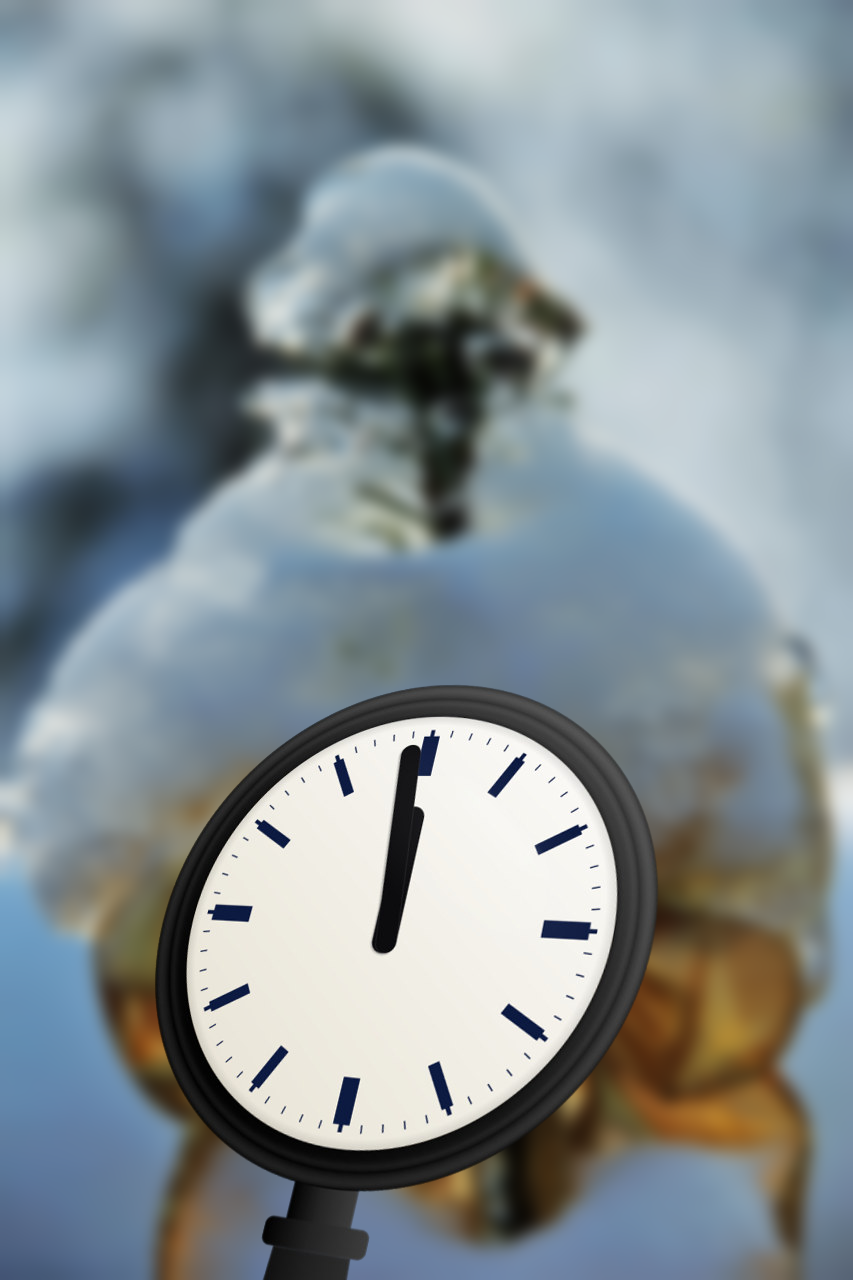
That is 11.59
